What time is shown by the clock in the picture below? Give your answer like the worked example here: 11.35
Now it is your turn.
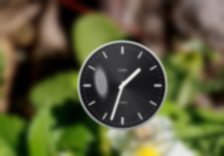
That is 1.33
